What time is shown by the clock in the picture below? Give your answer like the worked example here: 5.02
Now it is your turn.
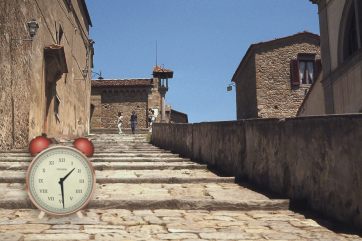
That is 1.29
